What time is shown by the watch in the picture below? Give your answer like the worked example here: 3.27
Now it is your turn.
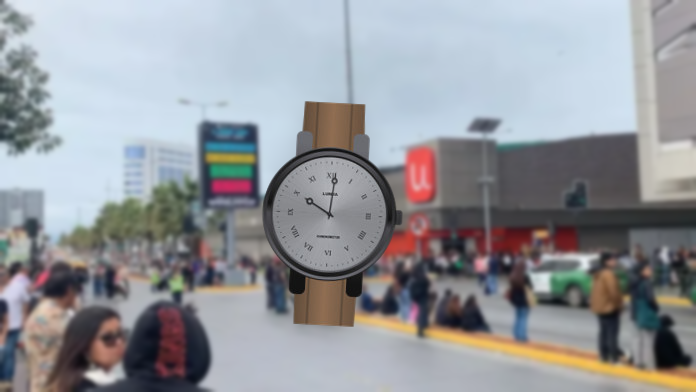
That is 10.01
